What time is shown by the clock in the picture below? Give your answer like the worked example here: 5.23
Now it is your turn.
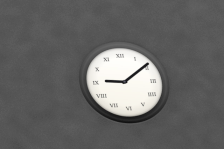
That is 9.09
